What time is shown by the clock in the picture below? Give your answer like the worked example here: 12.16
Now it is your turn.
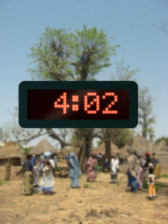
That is 4.02
